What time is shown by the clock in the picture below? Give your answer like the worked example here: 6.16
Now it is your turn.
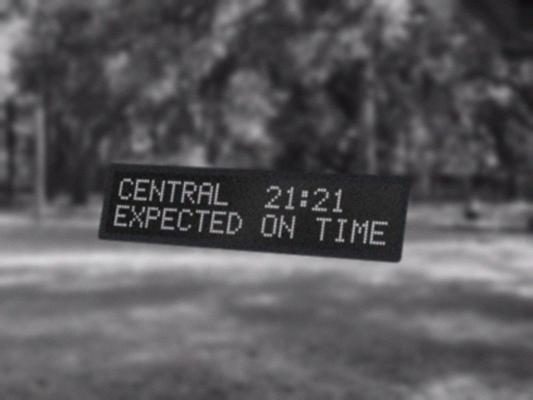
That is 21.21
